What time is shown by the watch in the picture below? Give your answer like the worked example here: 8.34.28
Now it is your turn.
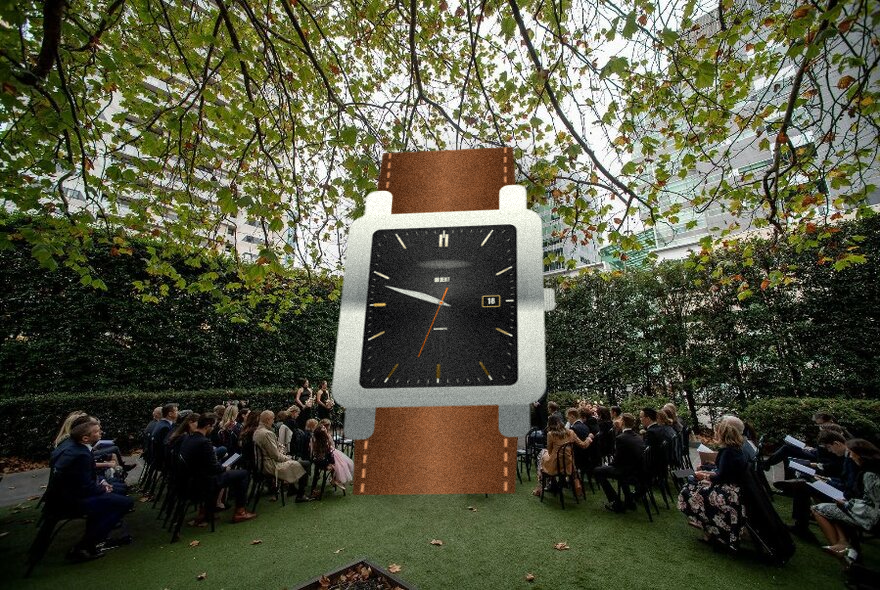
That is 9.48.33
